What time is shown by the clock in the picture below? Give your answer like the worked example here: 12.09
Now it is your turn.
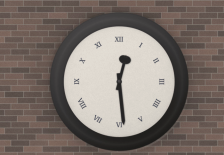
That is 12.29
